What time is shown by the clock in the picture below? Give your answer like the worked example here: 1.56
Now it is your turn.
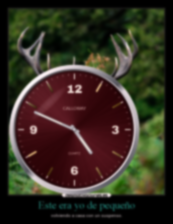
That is 4.49
